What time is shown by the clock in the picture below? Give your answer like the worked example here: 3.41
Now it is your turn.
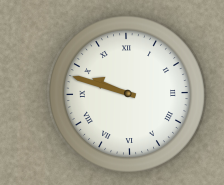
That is 9.48
